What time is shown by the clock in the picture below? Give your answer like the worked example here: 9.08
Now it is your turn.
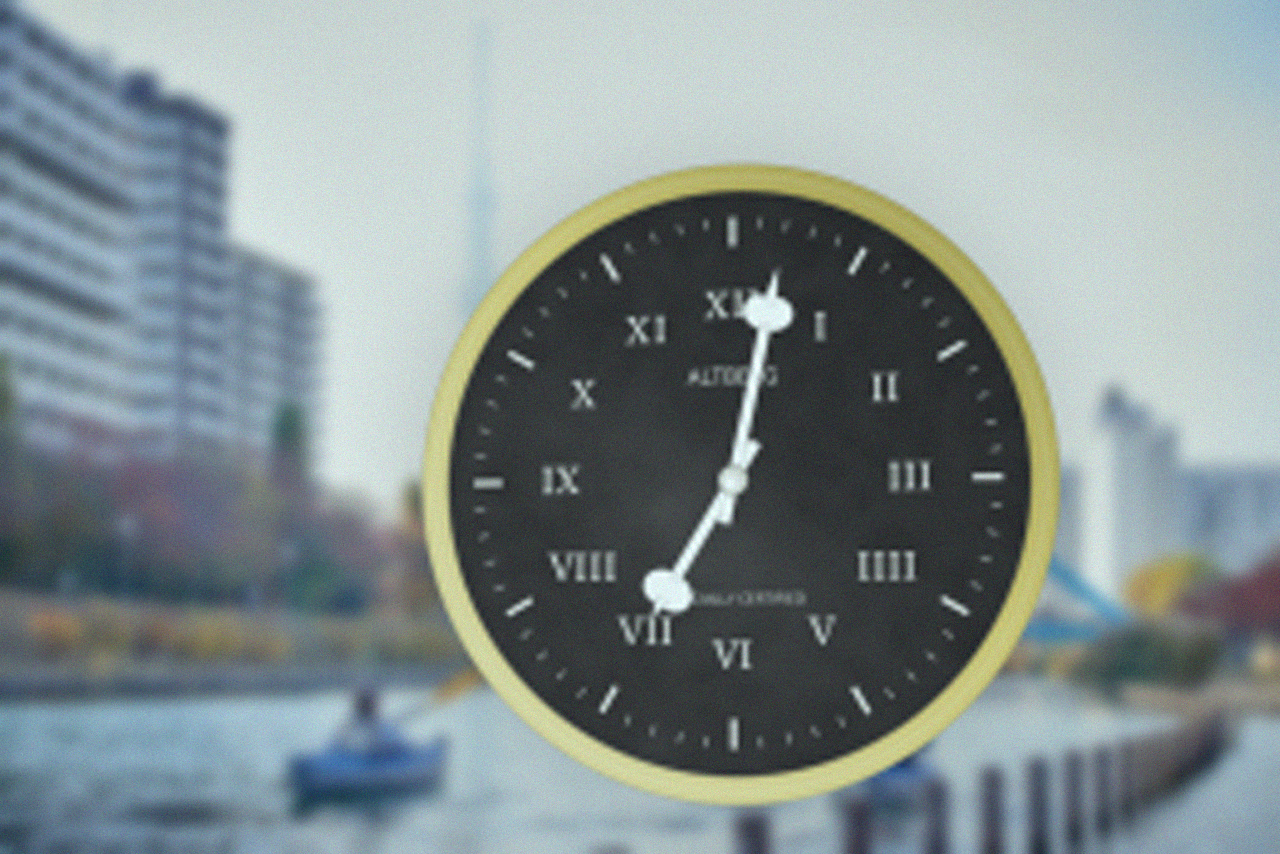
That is 7.02
